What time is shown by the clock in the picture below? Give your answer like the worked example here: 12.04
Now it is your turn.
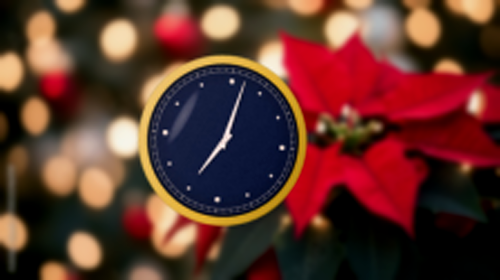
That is 7.02
